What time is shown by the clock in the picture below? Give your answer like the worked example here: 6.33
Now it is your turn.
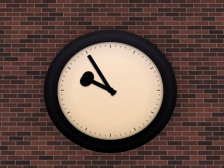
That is 9.55
